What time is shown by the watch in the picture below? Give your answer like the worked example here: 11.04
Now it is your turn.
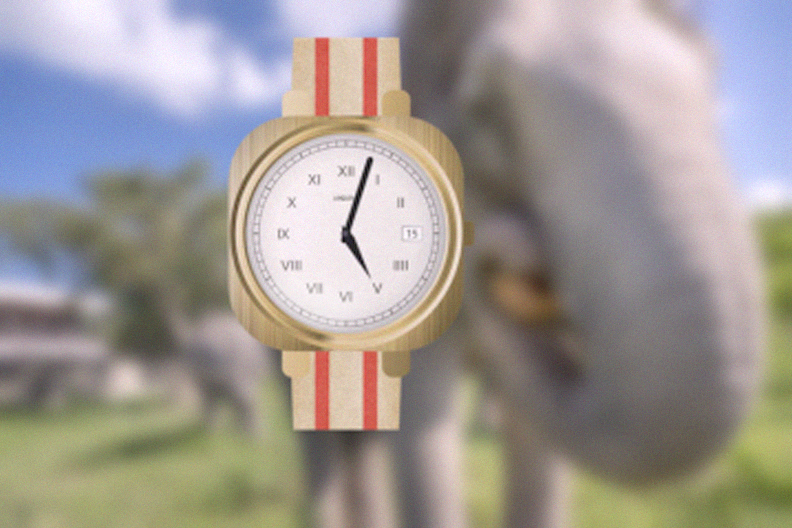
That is 5.03
